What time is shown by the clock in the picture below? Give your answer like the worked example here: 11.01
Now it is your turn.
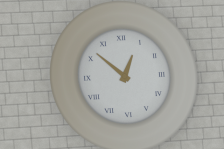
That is 12.52
